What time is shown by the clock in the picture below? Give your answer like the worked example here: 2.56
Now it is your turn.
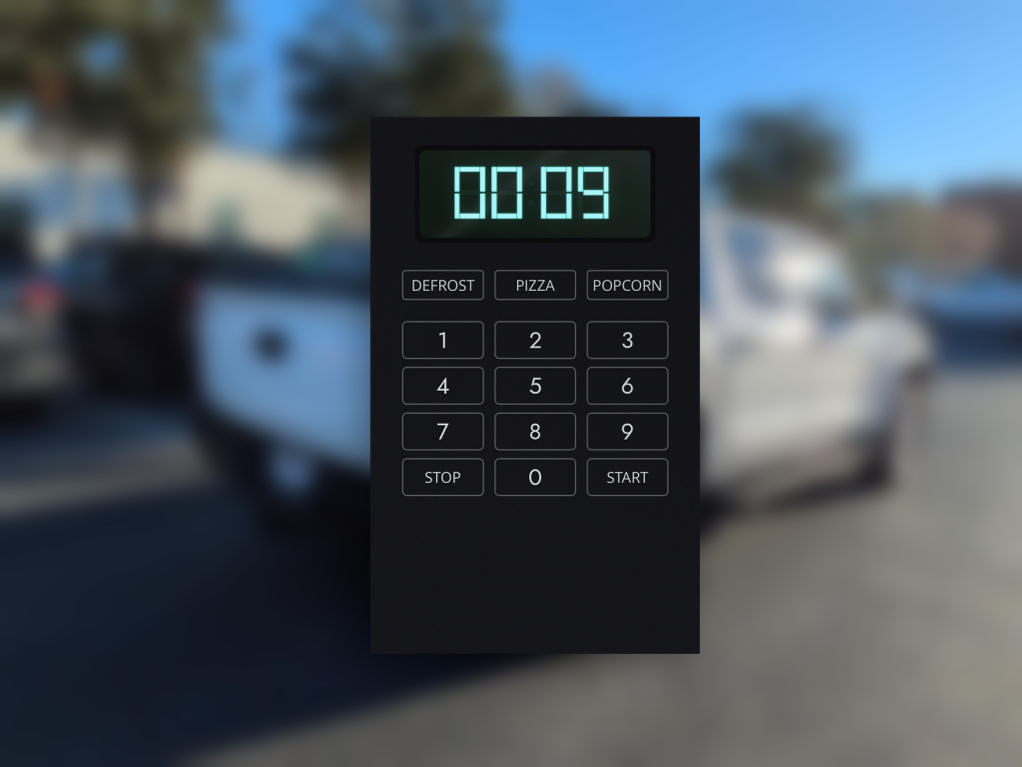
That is 0.09
